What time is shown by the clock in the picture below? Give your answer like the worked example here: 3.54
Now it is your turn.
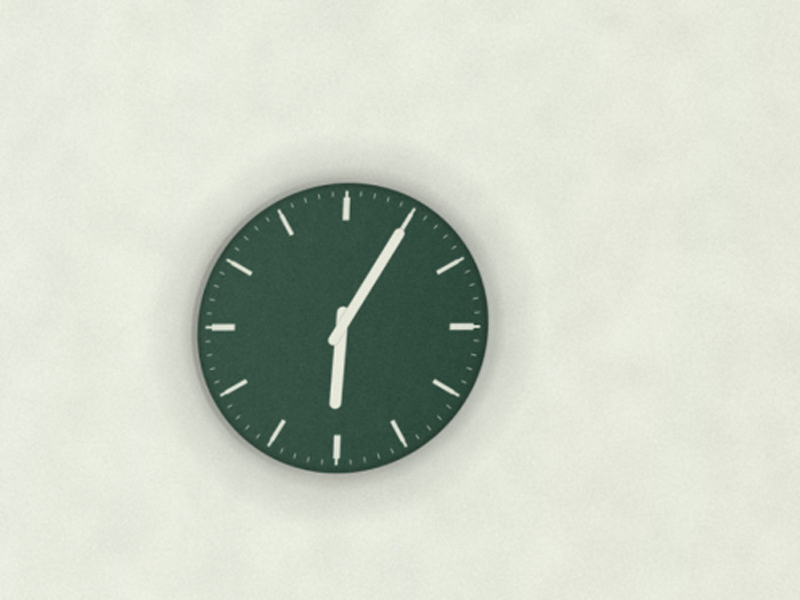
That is 6.05
